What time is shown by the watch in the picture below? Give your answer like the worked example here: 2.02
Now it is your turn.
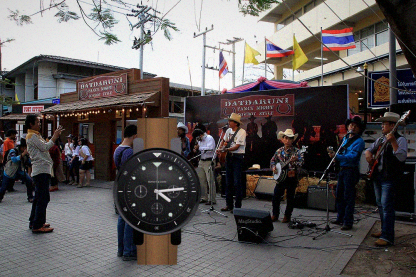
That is 4.14
